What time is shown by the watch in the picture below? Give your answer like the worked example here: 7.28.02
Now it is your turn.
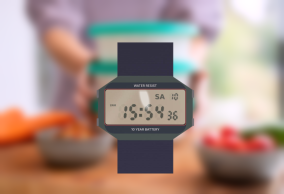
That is 15.54.36
